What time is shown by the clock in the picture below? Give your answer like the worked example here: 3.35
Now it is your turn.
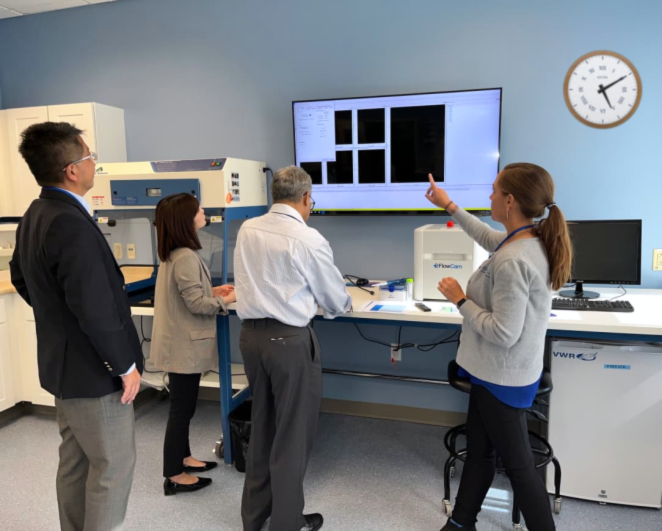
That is 5.10
